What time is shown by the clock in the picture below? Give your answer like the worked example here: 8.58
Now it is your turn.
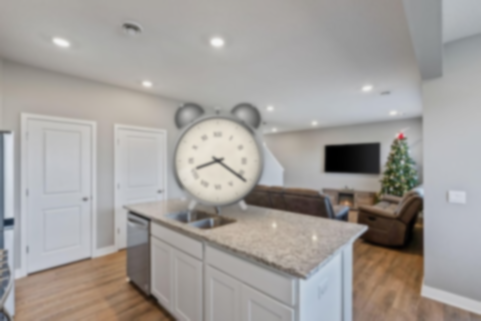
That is 8.21
